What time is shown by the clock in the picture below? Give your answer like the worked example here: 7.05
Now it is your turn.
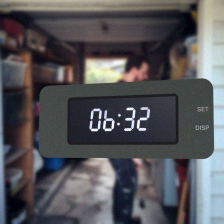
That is 6.32
